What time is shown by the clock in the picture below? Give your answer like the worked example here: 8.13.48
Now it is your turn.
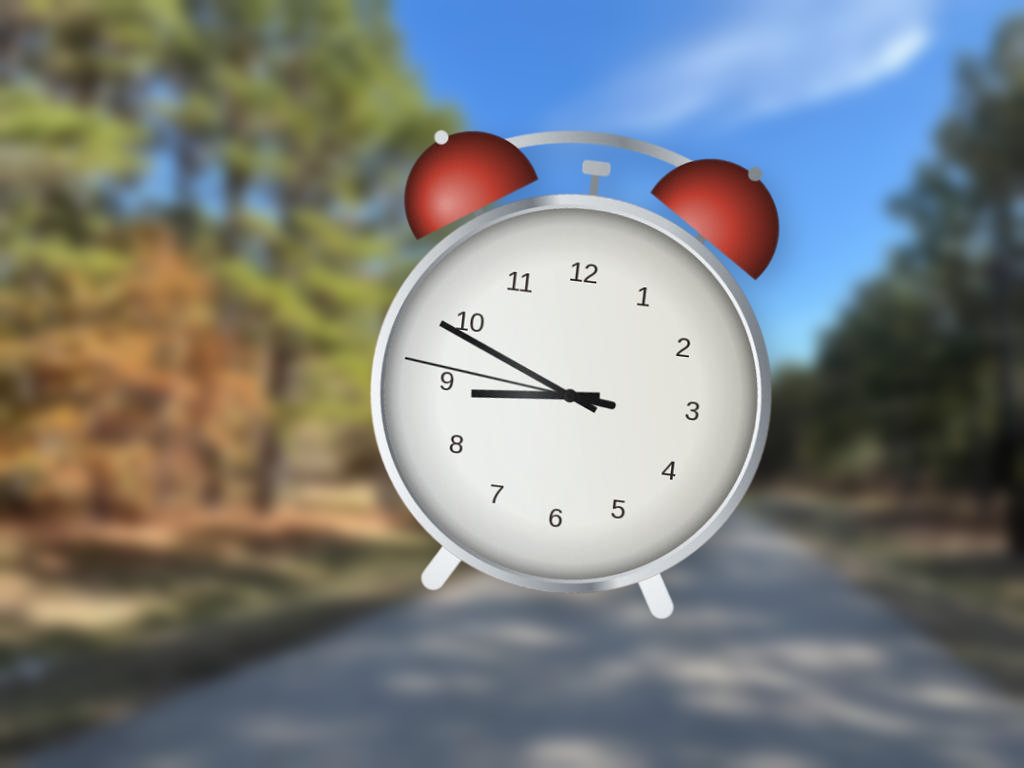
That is 8.48.46
